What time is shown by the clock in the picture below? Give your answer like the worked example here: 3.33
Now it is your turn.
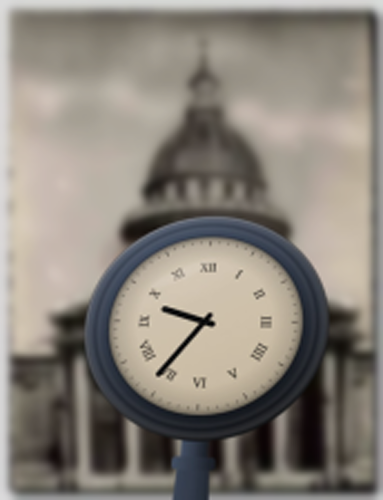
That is 9.36
